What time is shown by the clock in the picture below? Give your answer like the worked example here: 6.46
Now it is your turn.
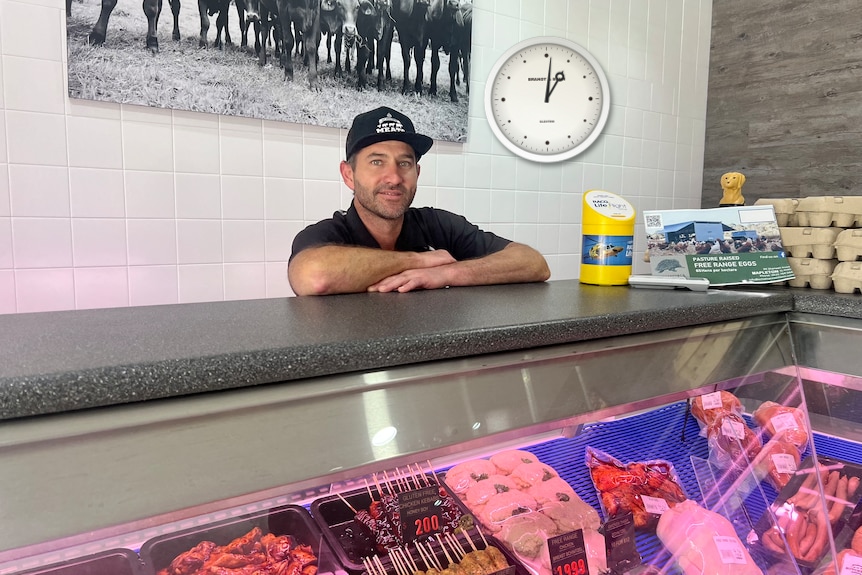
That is 1.01
